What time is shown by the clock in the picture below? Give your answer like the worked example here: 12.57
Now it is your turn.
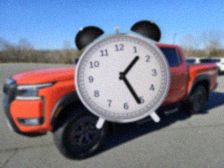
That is 1.26
